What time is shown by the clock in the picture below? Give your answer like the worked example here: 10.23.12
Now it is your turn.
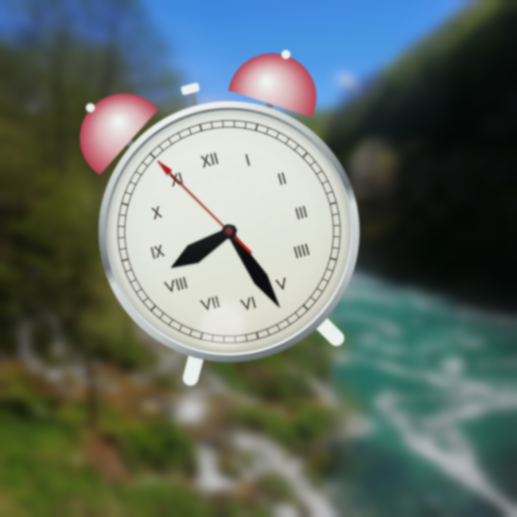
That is 8.26.55
